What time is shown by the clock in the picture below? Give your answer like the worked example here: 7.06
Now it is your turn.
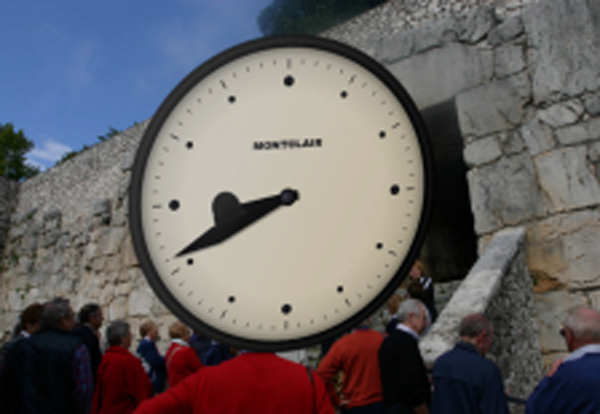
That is 8.41
